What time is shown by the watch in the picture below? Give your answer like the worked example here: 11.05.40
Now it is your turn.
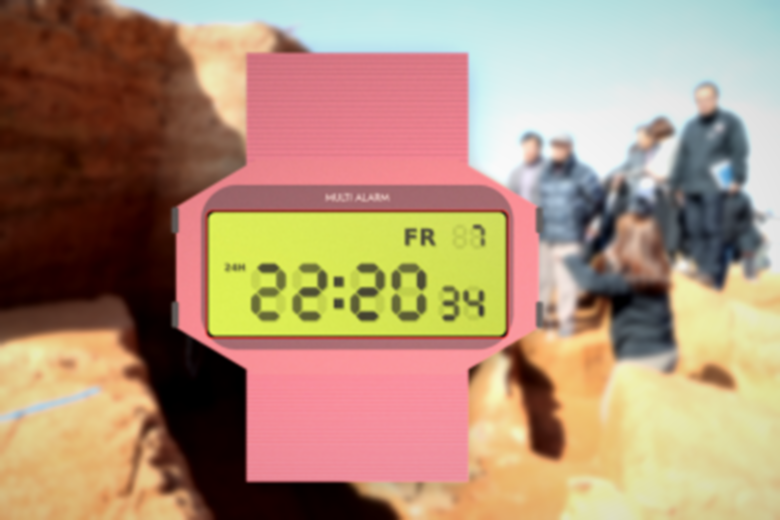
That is 22.20.34
